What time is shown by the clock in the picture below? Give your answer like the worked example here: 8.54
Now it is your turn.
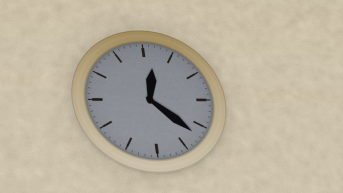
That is 12.22
